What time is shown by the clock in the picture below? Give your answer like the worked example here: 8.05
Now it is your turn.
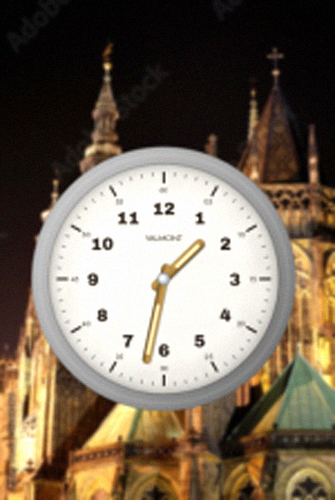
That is 1.32
